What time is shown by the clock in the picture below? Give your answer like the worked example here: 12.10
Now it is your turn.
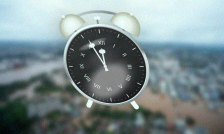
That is 11.56
